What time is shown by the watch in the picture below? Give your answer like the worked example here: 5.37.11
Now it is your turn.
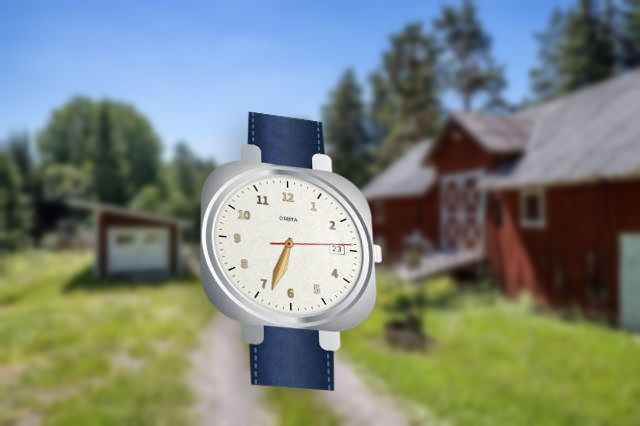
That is 6.33.14
